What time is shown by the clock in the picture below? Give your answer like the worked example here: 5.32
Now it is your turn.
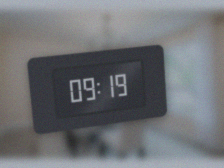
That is 9.19
